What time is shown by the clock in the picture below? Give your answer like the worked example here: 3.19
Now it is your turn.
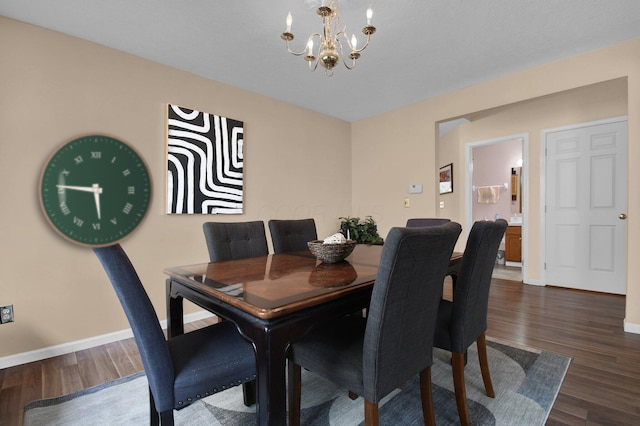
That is 5.46
